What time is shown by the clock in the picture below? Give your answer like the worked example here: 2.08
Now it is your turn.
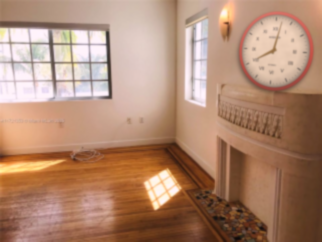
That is 8.02
